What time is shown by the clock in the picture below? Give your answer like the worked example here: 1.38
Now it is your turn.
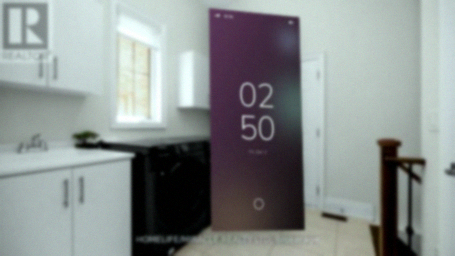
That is 2.50
